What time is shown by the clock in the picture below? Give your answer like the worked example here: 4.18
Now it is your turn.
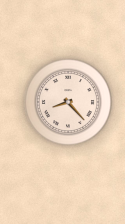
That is 8.23
